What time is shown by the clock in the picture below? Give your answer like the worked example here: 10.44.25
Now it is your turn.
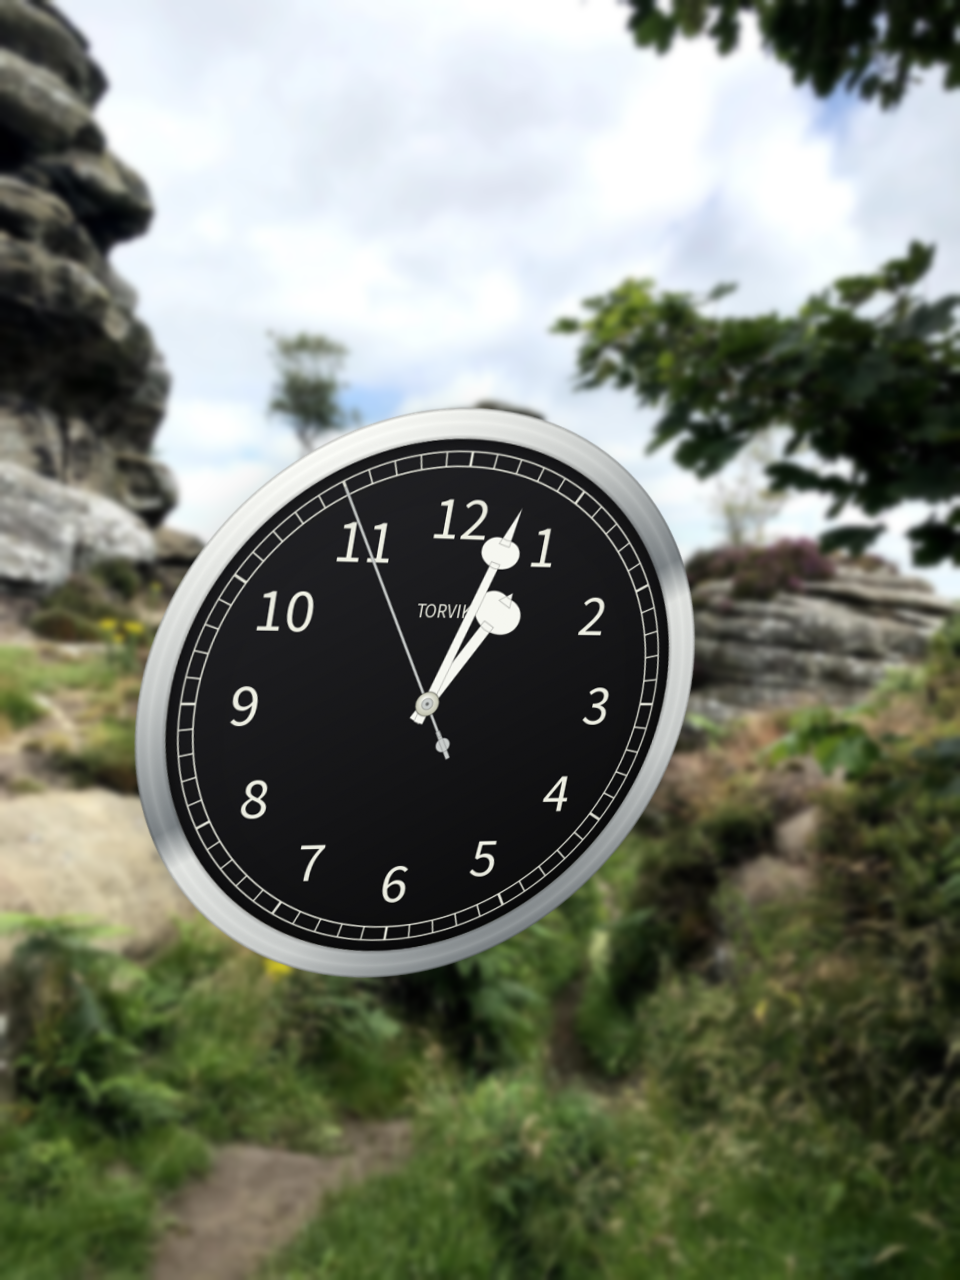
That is 1.02.55
